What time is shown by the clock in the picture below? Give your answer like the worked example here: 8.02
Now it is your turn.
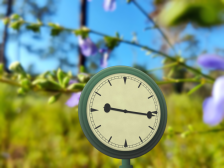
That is 9.16
